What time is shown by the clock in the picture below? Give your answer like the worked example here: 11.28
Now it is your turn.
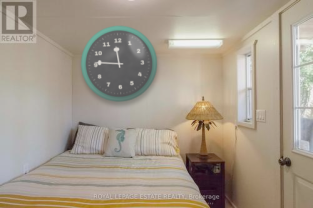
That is 11.46
